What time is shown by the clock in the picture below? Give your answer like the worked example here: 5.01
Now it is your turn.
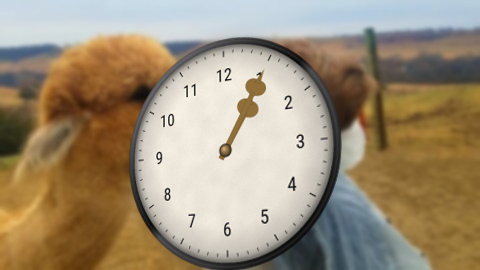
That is 1.05
